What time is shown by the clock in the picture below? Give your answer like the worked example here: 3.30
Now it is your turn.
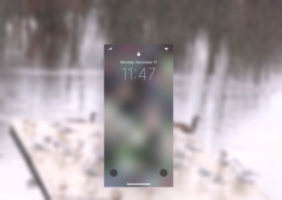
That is 11.47
